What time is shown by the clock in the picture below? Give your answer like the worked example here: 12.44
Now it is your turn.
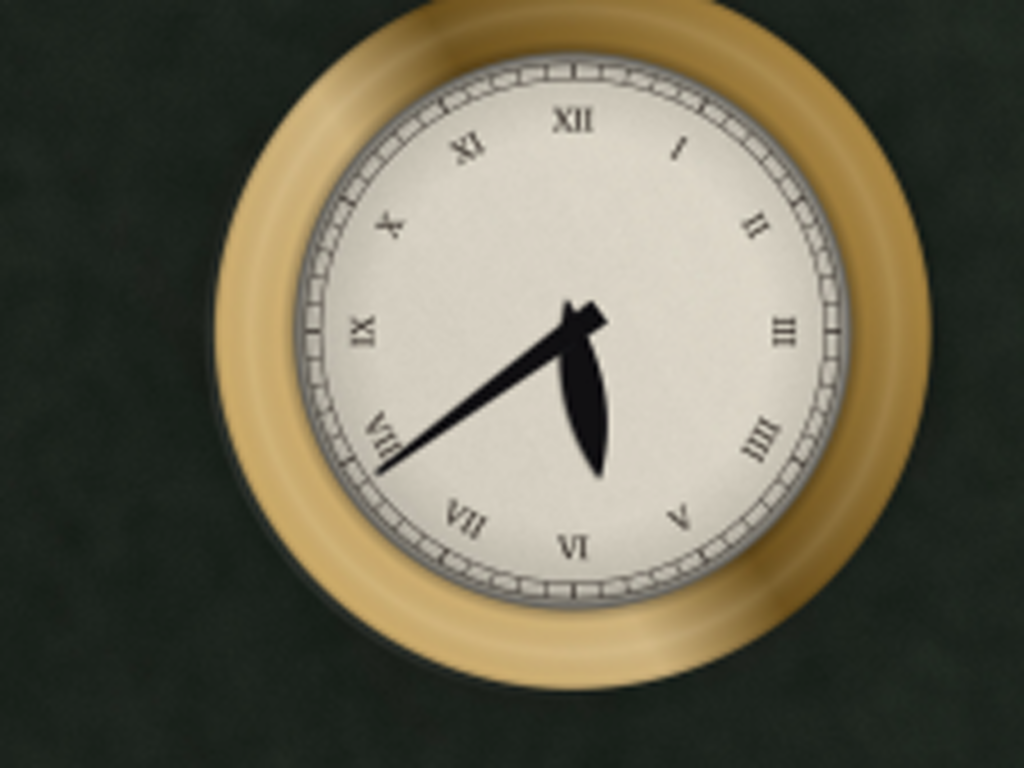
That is 5.39
